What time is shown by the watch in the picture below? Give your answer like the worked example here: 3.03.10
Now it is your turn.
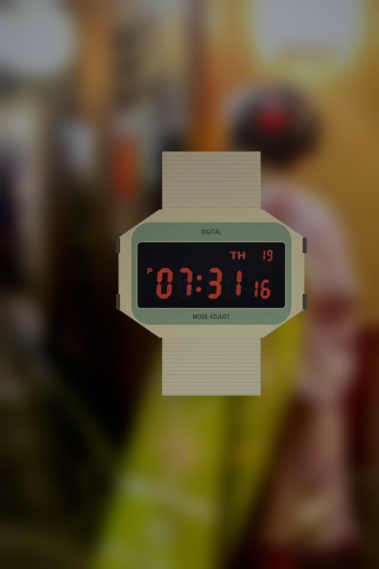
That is 7.31.16
